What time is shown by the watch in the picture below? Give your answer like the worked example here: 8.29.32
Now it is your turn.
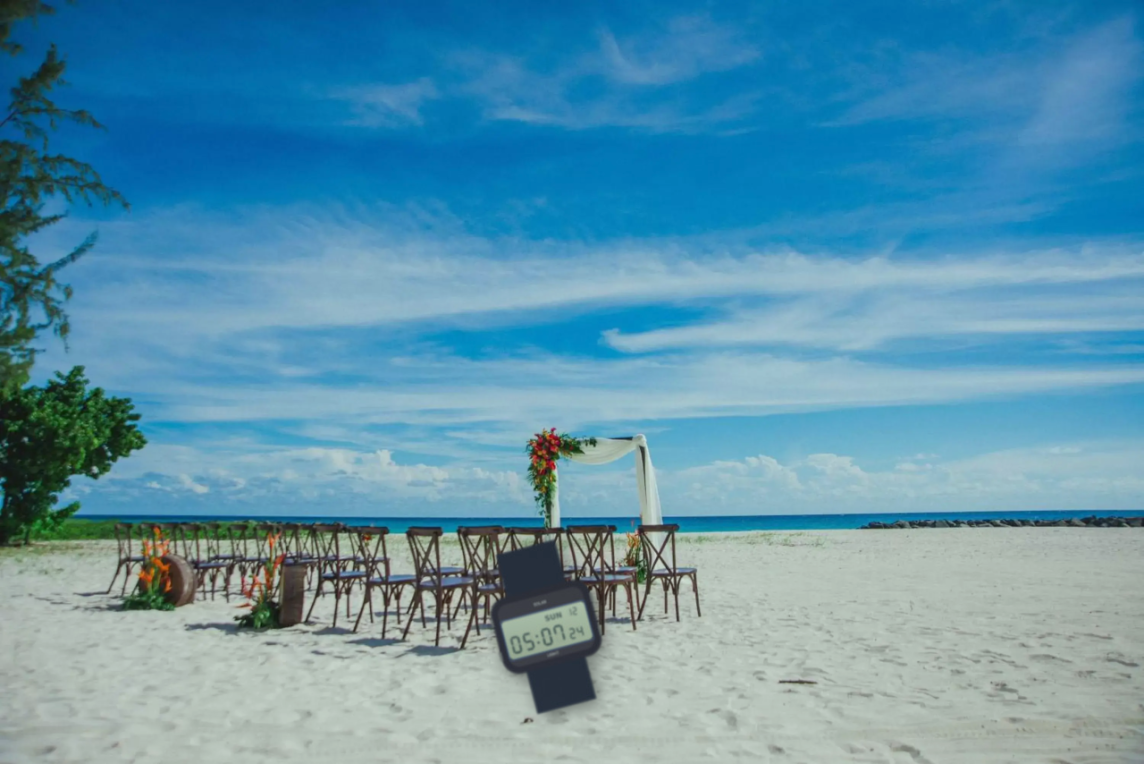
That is 5.07.24
